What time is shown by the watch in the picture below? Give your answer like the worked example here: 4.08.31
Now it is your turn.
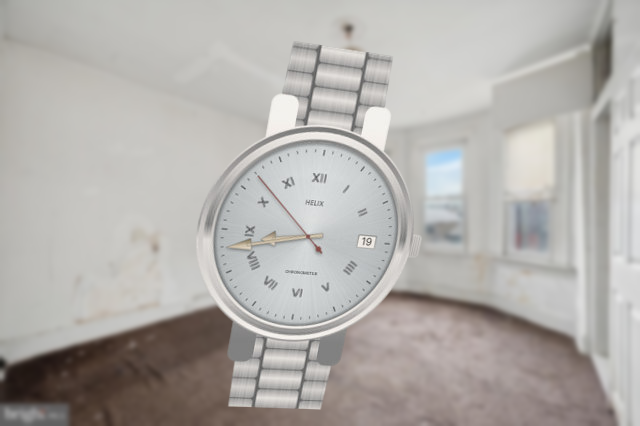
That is 8.42.52
